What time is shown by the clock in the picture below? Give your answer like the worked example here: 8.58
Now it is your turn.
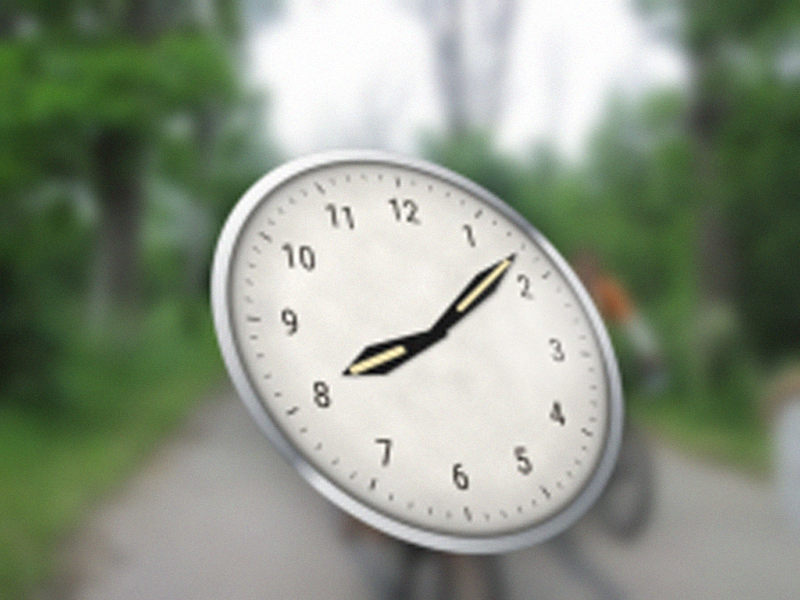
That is 8.08
